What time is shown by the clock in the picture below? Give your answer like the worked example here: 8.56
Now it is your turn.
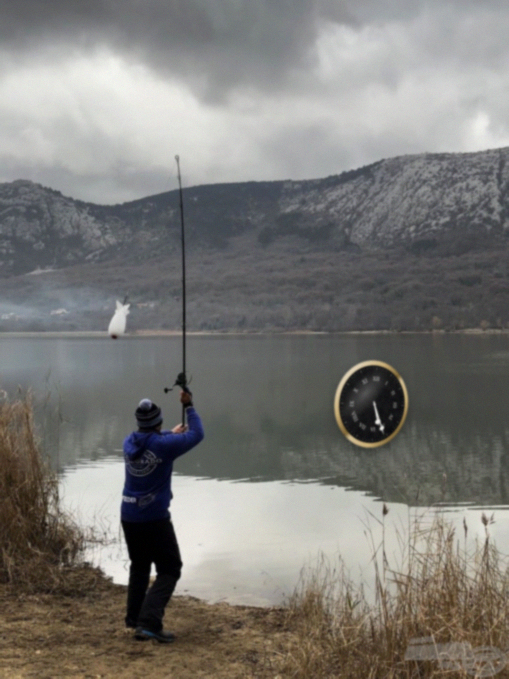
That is 5.26
